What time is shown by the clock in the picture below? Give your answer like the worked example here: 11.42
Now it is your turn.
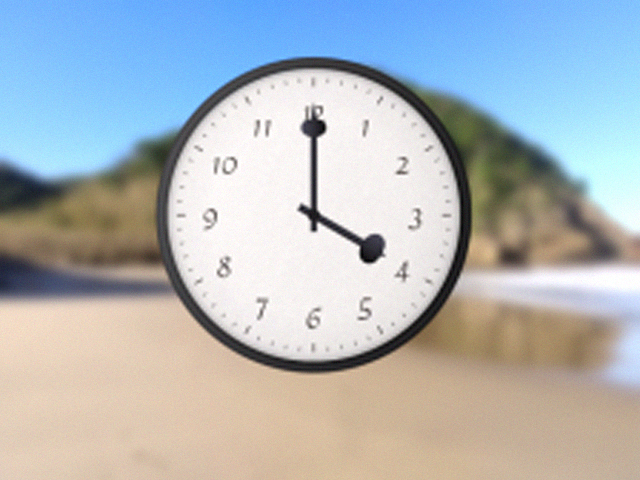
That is 4.00
